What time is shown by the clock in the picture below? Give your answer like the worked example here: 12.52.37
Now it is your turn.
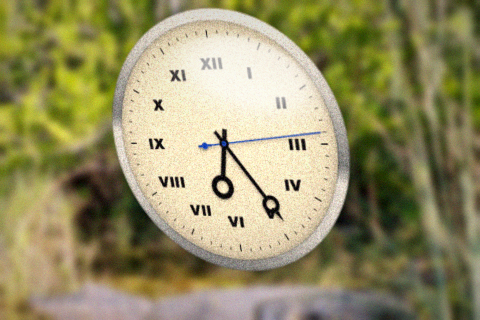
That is 6.24.14
